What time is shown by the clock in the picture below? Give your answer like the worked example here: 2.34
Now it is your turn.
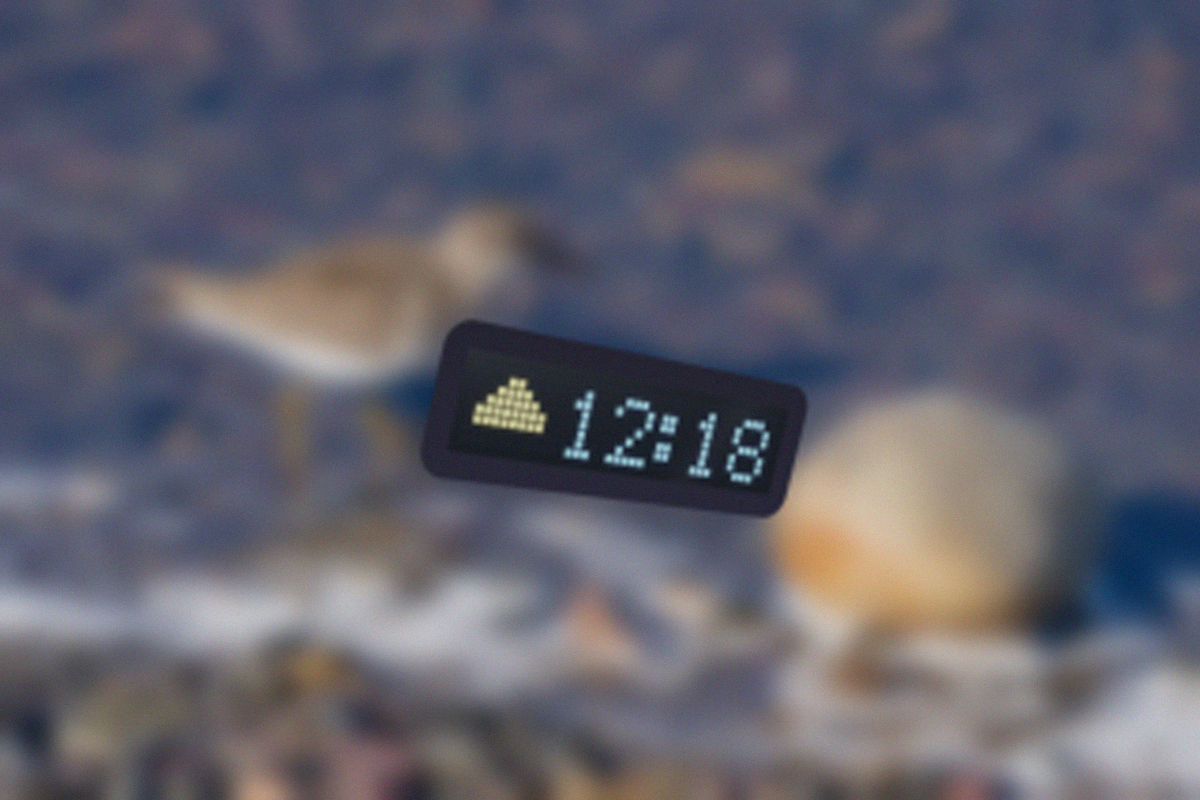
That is 12.18
